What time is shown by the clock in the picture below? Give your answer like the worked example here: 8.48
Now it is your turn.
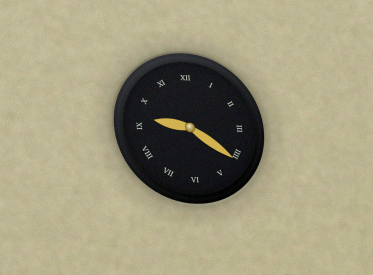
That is 9.21
